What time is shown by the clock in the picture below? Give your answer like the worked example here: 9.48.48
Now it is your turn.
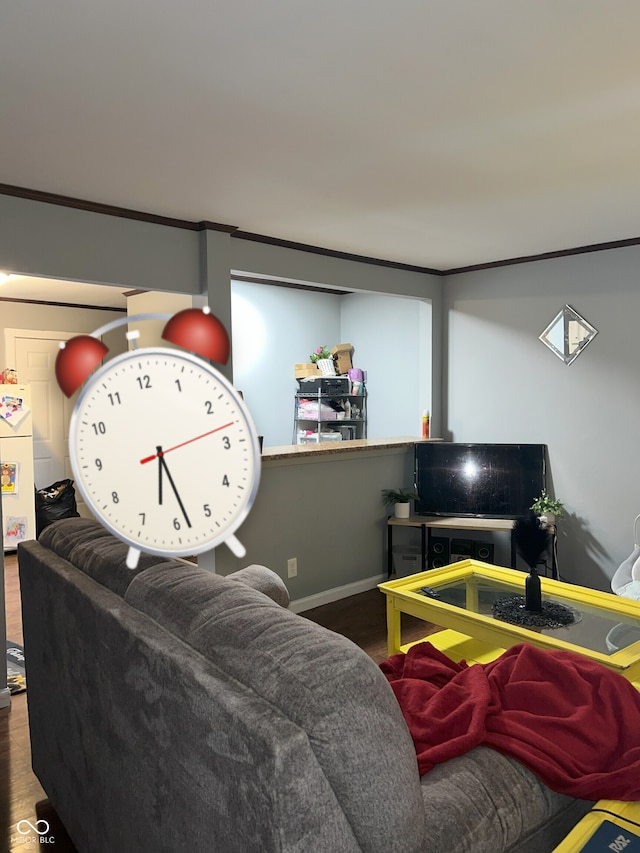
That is 6.28.13
